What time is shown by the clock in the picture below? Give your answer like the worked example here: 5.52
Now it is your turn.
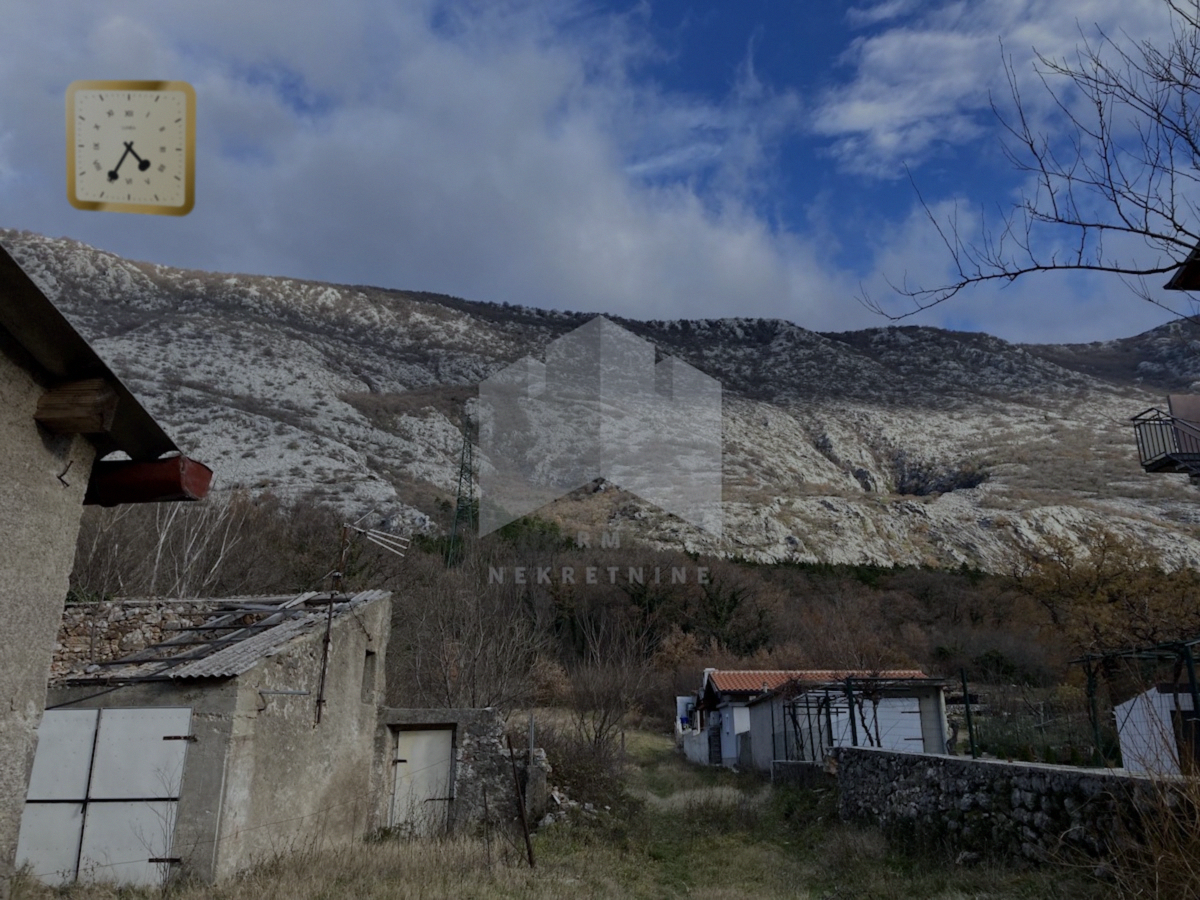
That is 4.35
